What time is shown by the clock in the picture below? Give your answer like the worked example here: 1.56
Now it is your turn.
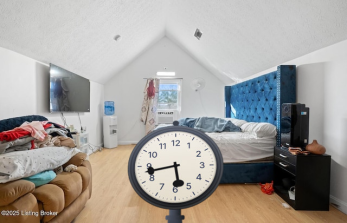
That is 5.43
